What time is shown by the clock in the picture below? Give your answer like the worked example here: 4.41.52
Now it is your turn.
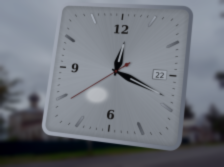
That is 12.18.39
